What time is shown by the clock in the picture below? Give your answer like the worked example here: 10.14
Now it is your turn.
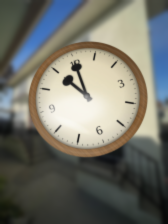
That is 11.00
